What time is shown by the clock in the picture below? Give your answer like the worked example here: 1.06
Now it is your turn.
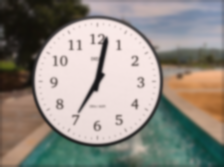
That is 7.02
